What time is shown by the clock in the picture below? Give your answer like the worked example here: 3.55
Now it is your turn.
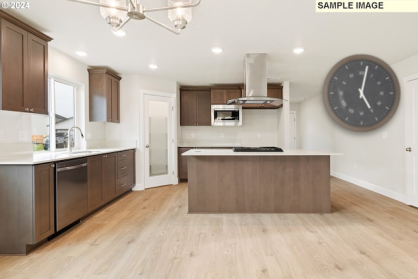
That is 5.02
